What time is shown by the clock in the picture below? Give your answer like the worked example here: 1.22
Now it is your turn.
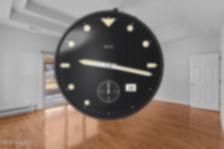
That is 9.17
